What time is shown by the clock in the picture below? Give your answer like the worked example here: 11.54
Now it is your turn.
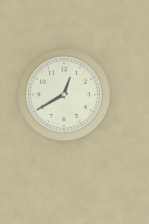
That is 12.40
